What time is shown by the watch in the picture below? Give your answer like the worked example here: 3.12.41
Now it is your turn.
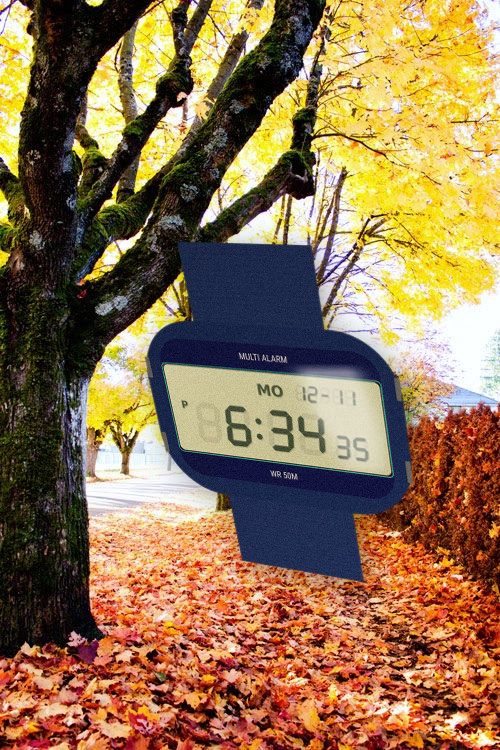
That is 6.34.35
